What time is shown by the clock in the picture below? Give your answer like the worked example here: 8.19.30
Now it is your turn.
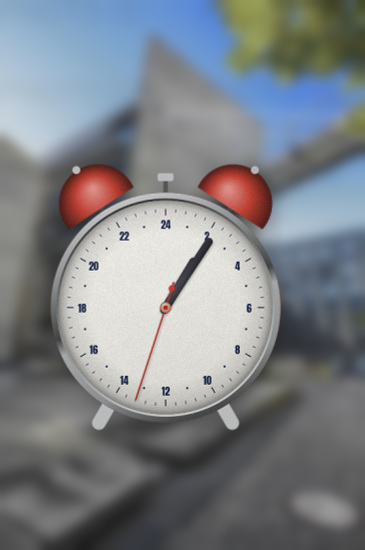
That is 2.05.33
